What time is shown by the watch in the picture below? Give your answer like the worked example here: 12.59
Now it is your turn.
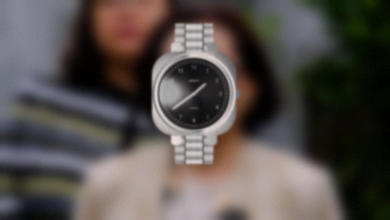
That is 1.39
